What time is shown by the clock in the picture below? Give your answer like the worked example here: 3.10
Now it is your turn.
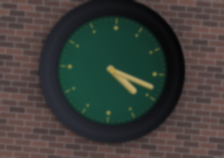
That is 4.18
